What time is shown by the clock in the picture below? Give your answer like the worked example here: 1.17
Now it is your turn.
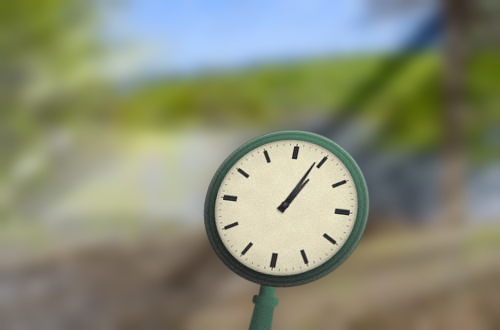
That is 1.04
